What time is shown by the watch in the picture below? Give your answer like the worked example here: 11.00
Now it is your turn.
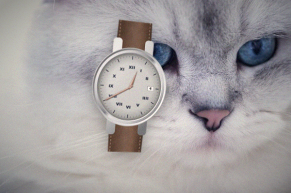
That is 12.40
